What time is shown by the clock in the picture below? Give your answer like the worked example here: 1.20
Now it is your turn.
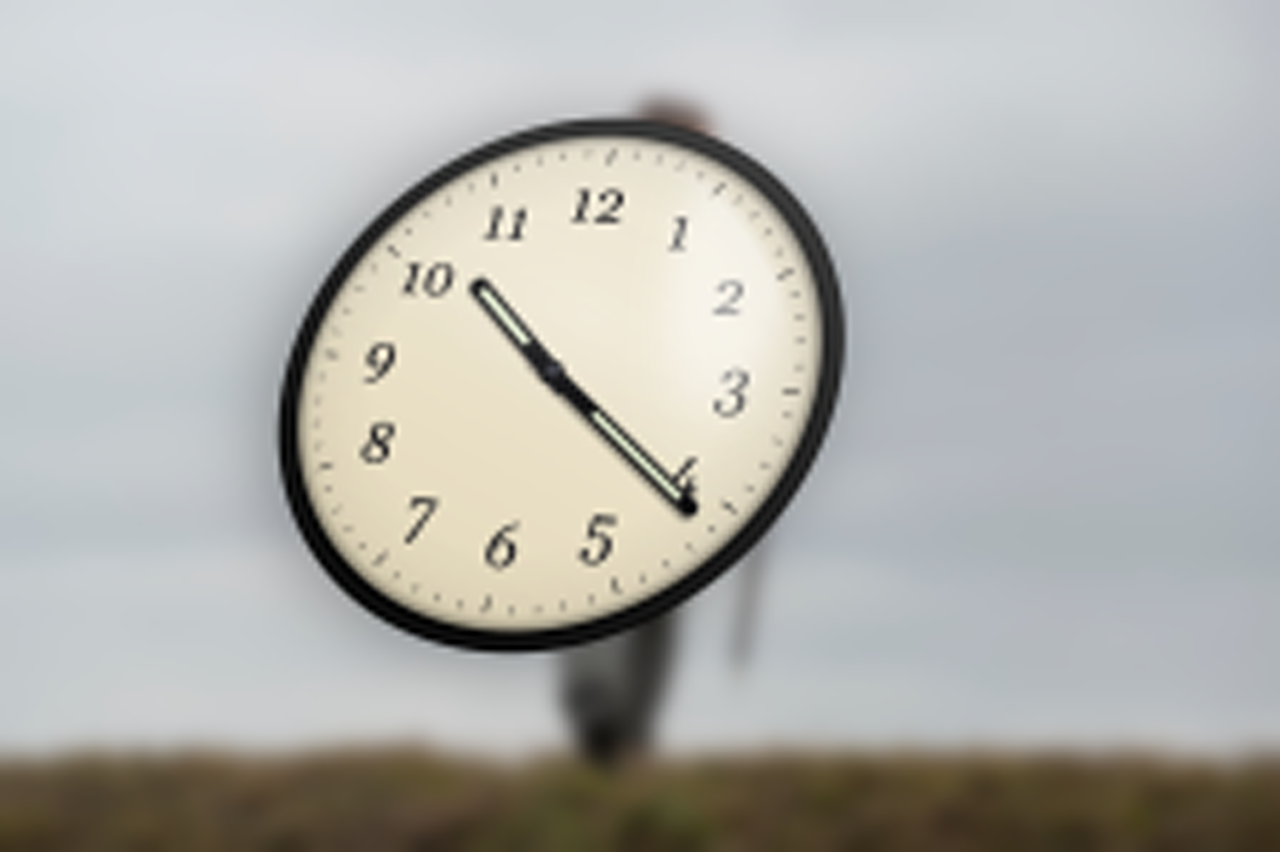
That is 10.21
